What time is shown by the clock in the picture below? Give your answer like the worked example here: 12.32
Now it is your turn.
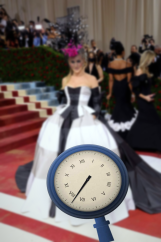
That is 7.38
